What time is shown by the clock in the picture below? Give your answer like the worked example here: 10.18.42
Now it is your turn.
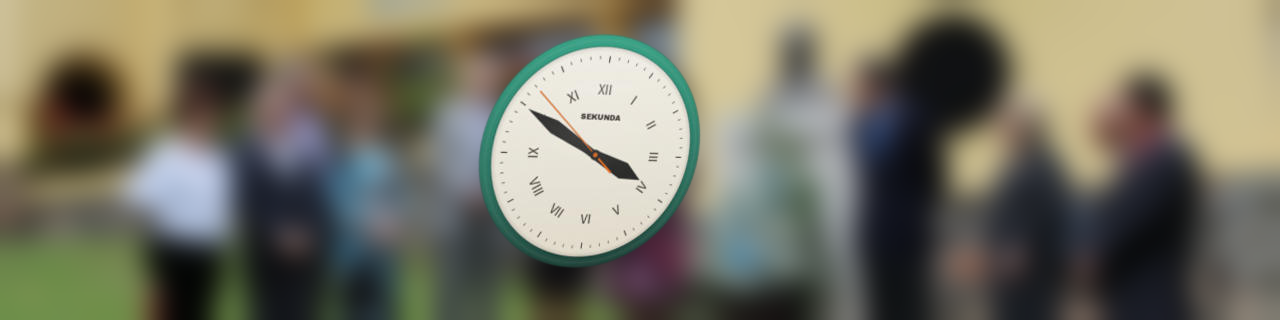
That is 3.49.52
